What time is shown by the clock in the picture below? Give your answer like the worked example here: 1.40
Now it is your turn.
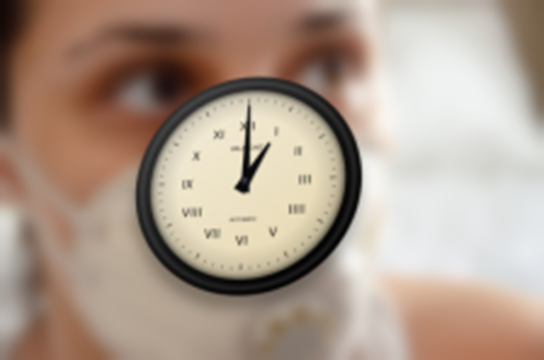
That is 1.00
